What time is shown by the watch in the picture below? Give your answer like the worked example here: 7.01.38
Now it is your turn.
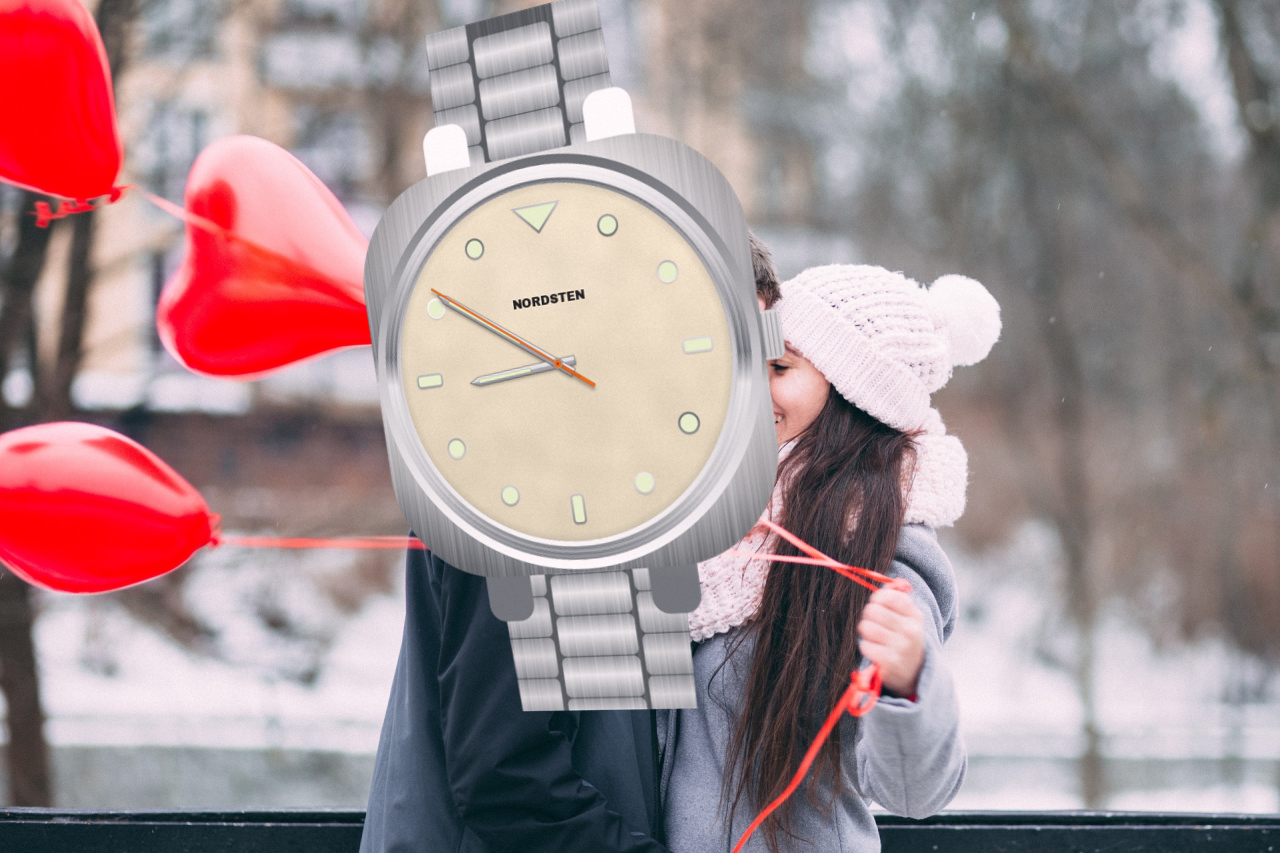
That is 8.50.51
